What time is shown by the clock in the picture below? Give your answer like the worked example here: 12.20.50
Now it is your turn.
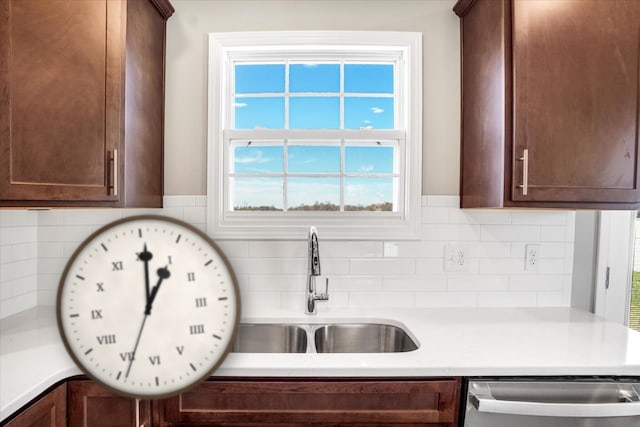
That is 1.00.34
